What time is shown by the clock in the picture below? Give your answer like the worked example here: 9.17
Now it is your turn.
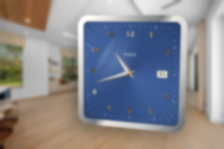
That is 10.42
